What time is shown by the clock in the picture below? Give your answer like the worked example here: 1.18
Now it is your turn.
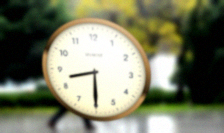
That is 8.30
